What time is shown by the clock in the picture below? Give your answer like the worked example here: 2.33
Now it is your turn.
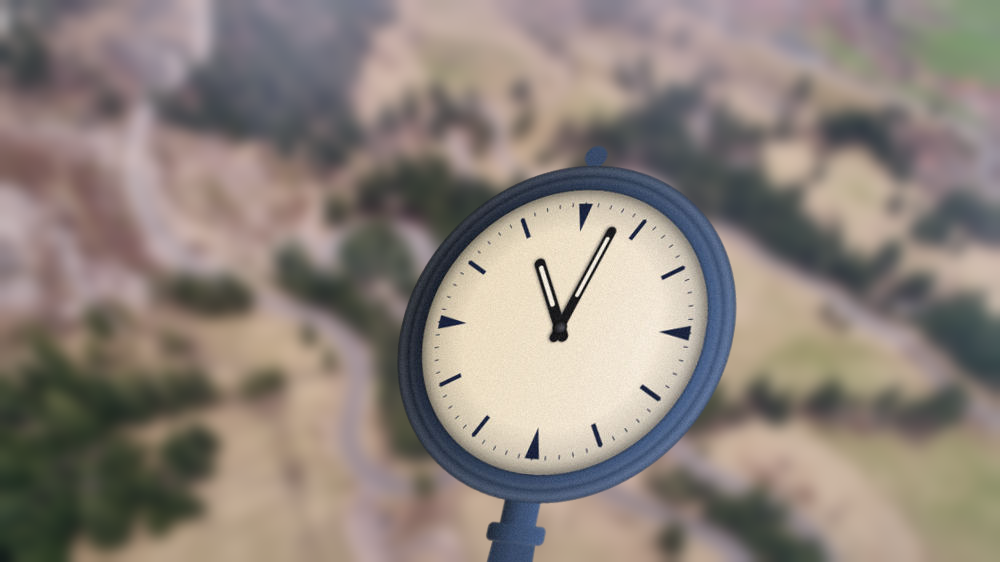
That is 11.03
